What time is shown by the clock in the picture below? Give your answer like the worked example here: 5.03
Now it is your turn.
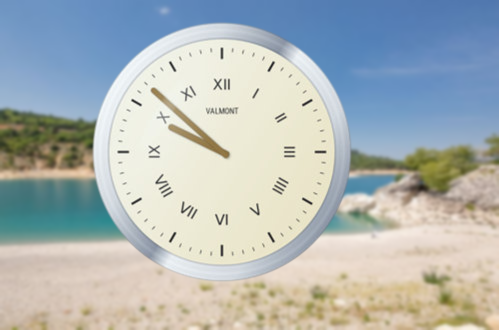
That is 9.52
